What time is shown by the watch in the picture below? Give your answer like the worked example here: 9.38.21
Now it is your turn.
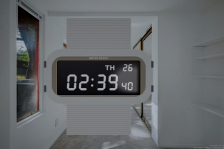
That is 2.39.40
